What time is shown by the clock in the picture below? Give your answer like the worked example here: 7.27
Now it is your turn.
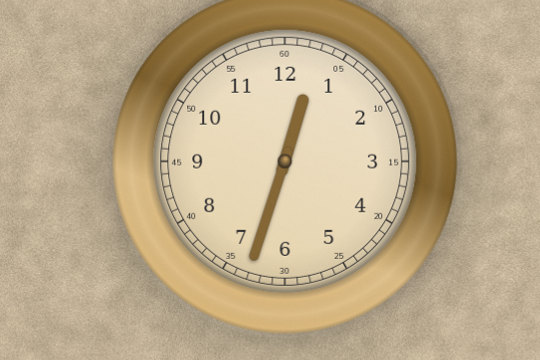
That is 12.33
